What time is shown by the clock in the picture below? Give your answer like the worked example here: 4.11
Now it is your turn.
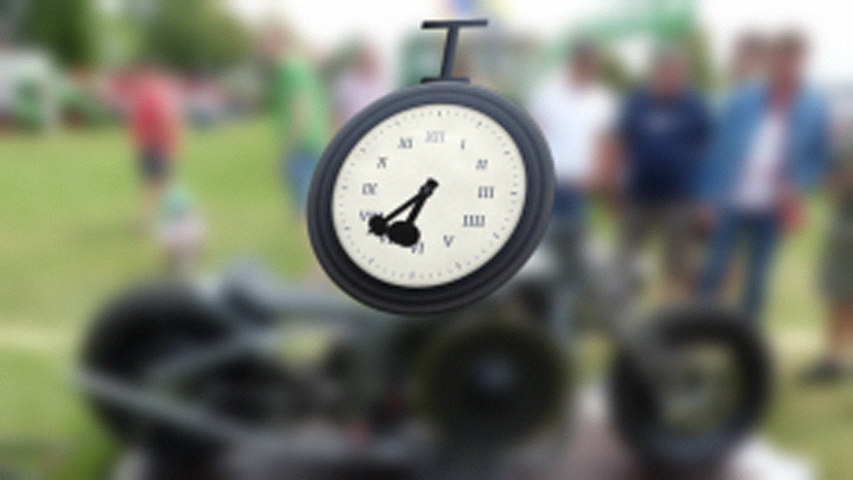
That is 6.38
